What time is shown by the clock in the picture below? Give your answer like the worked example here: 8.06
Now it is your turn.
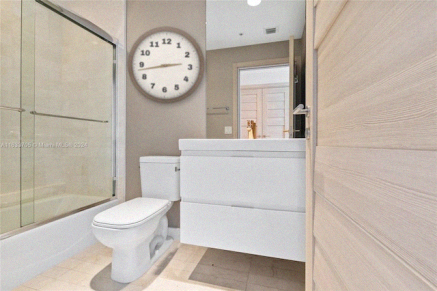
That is 2.43
